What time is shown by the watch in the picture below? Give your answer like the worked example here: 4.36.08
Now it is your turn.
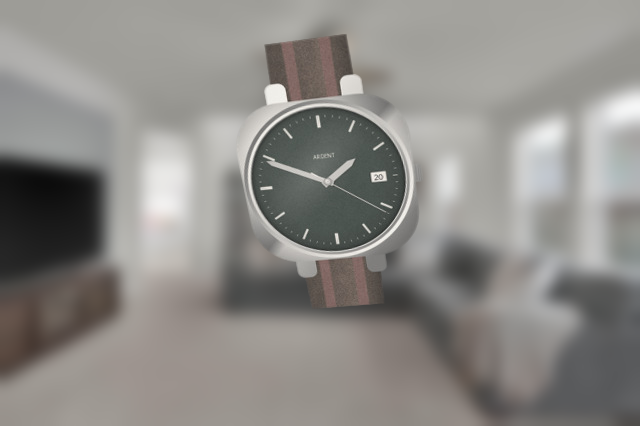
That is 1.49.21
